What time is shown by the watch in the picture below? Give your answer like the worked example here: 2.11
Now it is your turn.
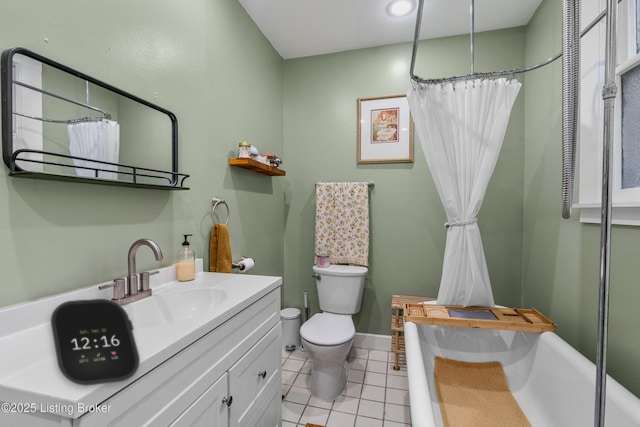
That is 12.16
